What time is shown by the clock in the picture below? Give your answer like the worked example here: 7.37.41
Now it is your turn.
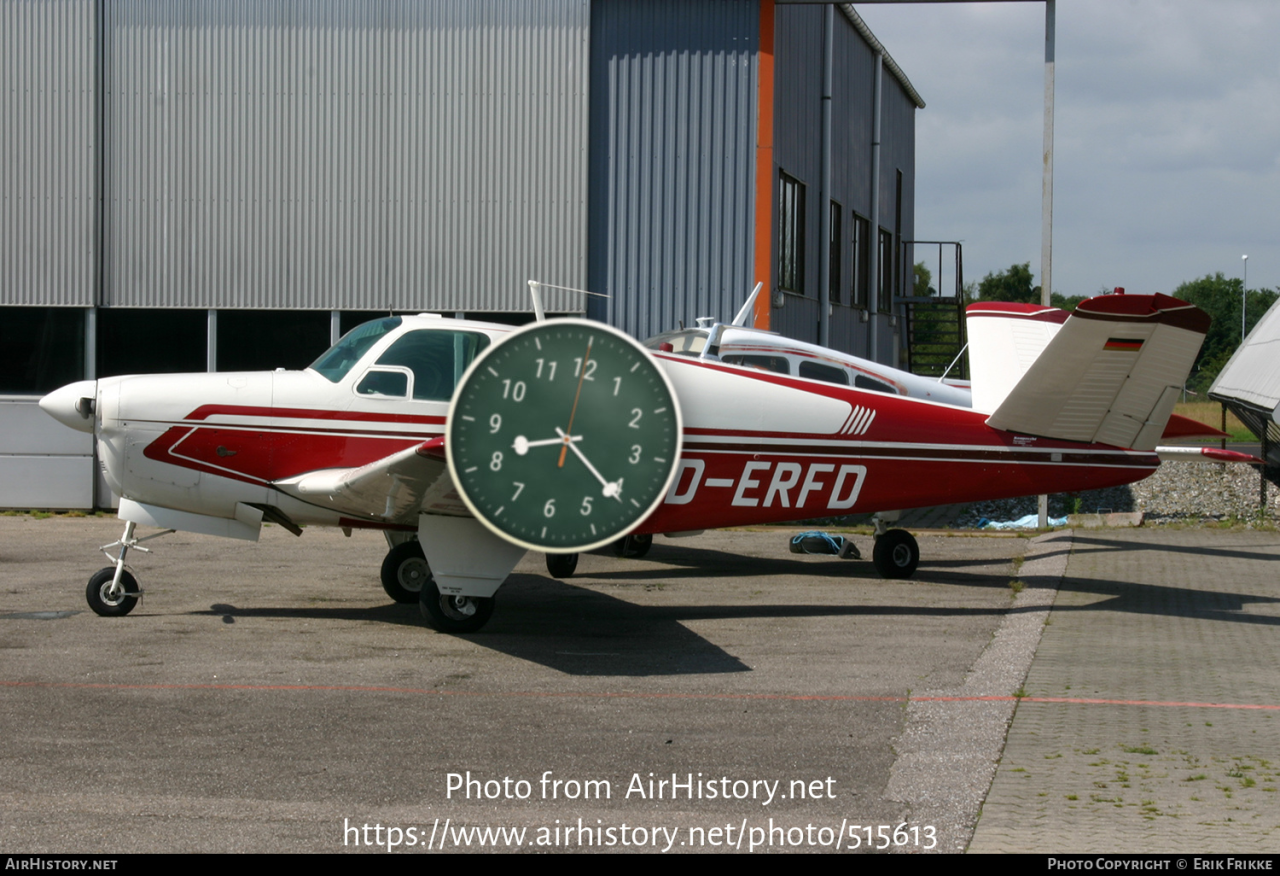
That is 8.21.00
